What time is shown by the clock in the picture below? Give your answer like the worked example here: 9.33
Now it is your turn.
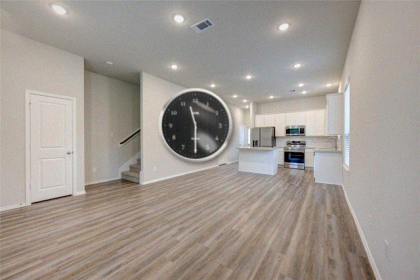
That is 11.30
